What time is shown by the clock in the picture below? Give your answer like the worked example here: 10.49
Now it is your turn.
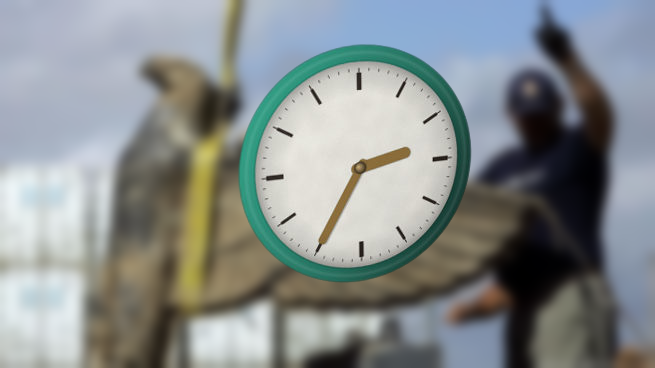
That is 2.35
